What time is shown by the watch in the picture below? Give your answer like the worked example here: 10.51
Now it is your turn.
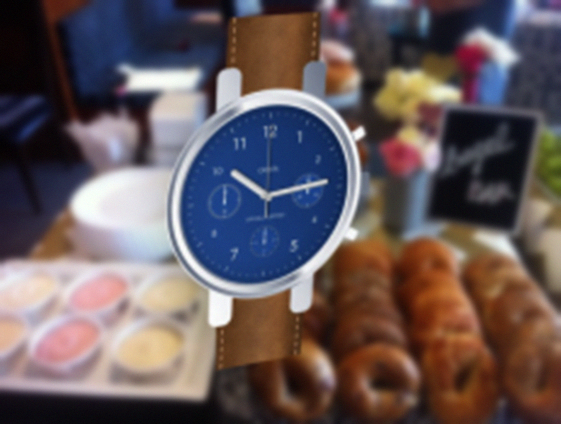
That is 10.14
